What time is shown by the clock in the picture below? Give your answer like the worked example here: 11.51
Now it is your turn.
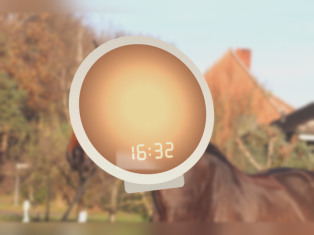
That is 16.32
